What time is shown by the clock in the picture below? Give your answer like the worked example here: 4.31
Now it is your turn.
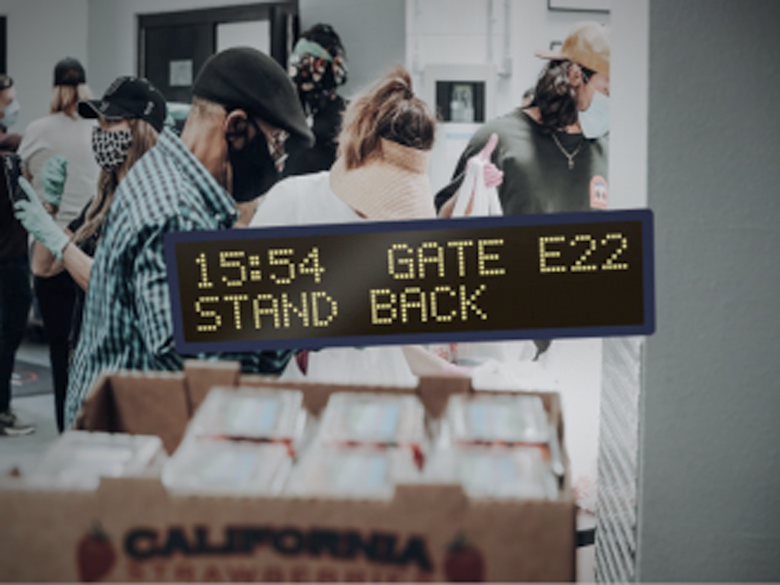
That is 15.54
